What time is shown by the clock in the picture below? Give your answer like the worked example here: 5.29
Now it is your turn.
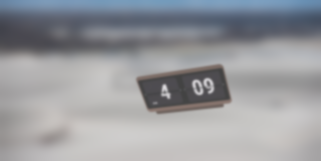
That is 4.09
